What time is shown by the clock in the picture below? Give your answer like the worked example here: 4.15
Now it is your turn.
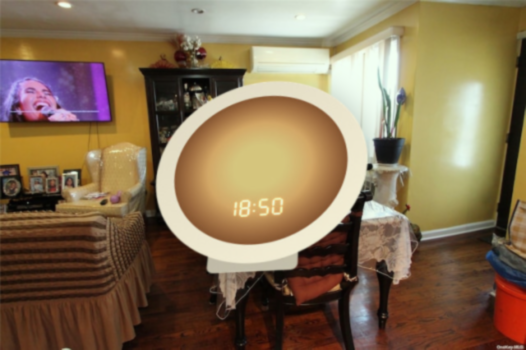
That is 18.50
